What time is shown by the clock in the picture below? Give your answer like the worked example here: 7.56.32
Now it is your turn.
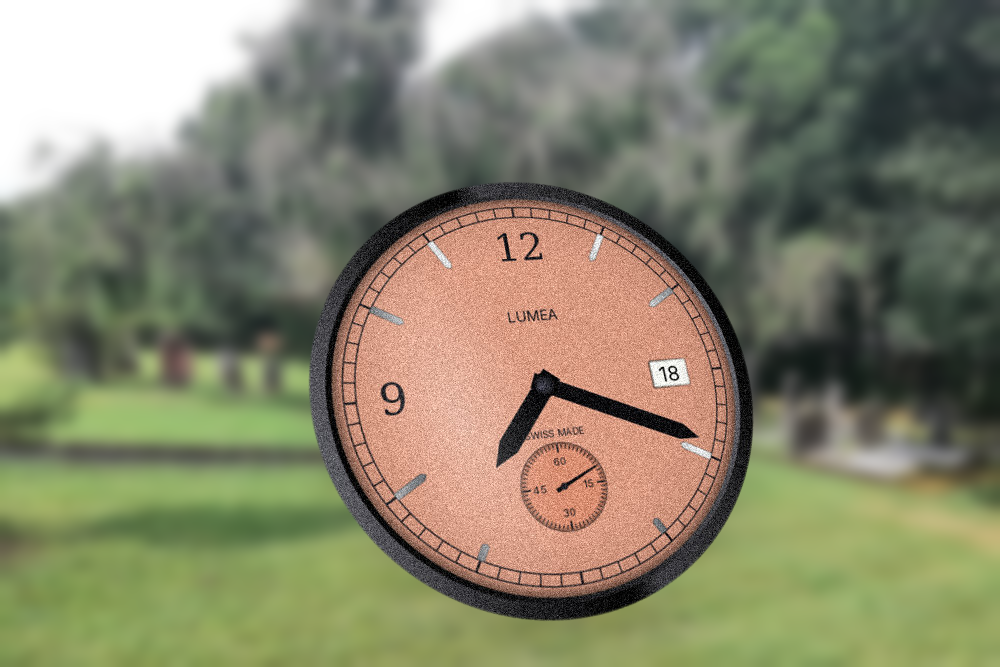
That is 7.19.11
